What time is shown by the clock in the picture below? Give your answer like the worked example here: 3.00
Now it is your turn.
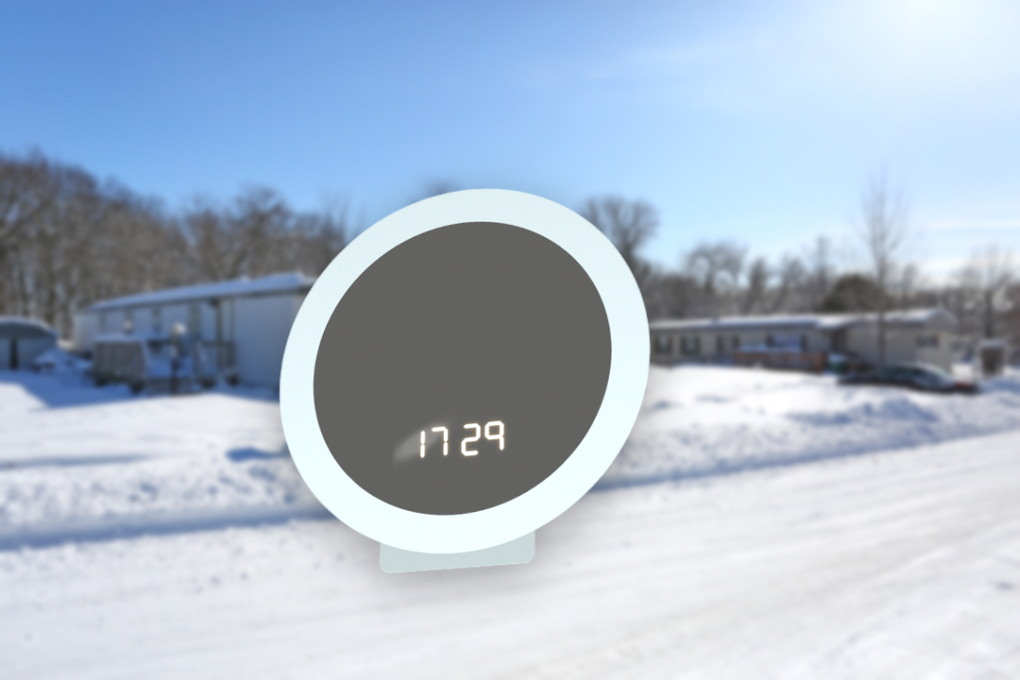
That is 17.29
